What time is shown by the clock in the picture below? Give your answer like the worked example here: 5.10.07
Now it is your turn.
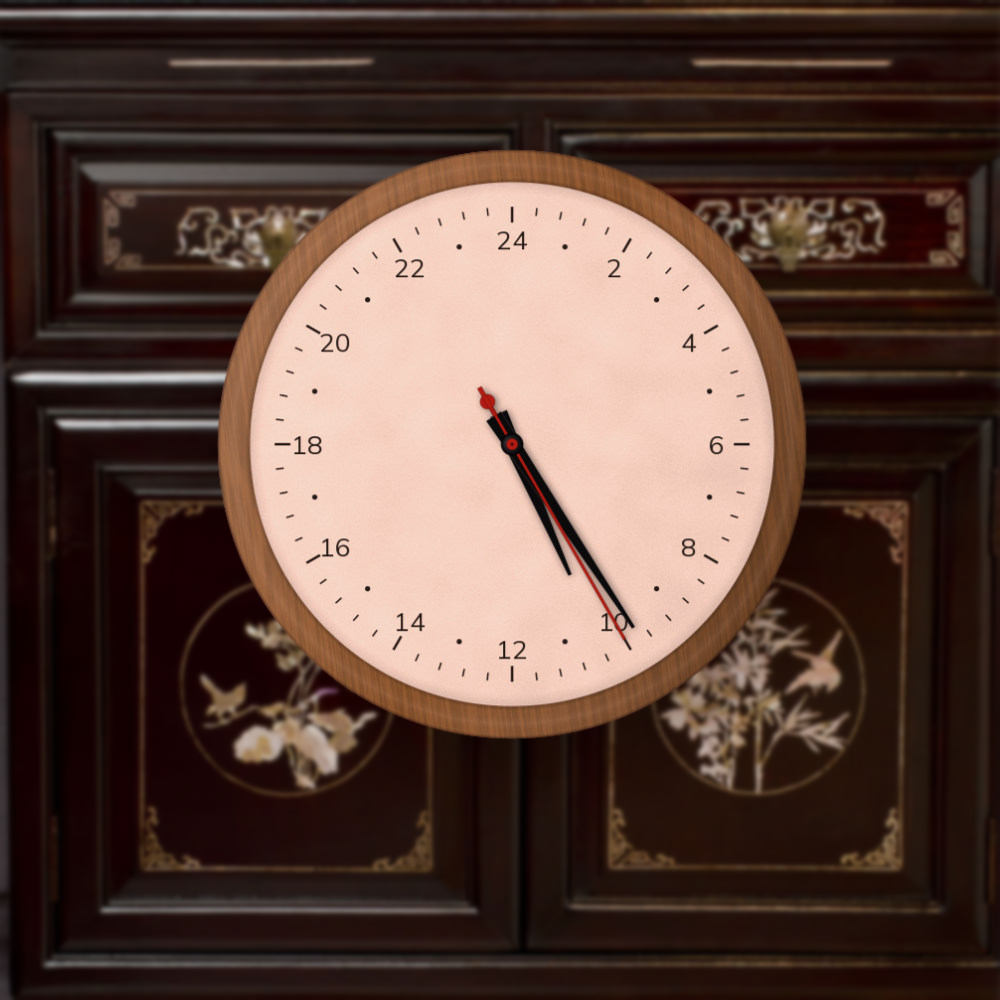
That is 10.24.25
